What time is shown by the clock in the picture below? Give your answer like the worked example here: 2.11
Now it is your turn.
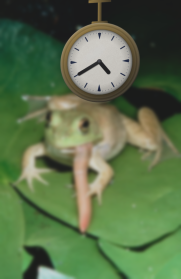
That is 4.40
